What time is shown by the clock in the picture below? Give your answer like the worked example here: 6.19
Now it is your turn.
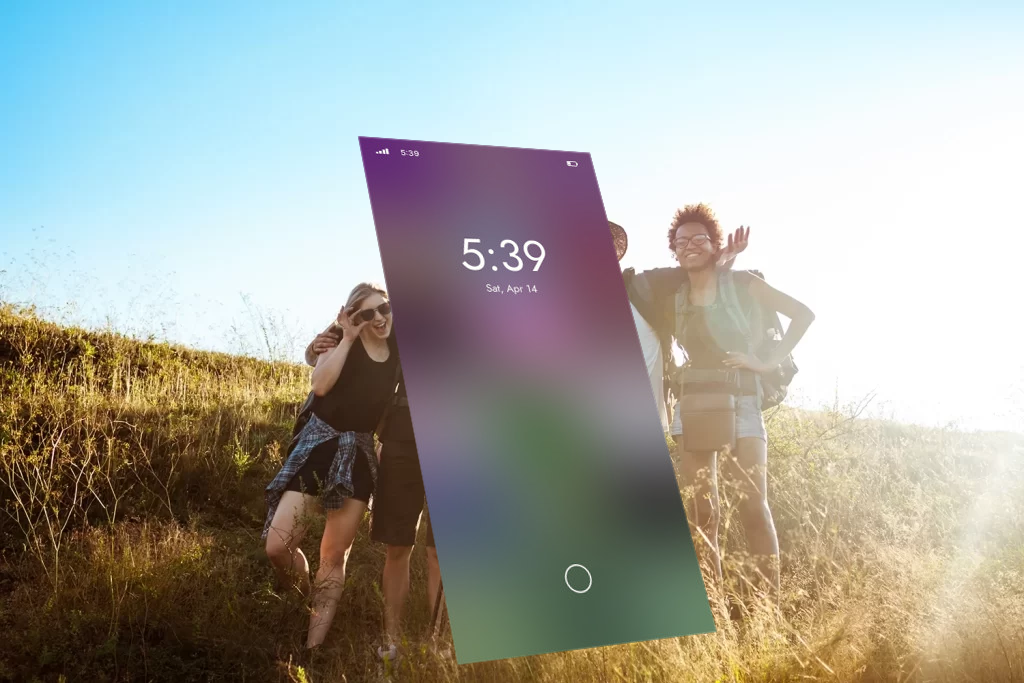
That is 5.39
